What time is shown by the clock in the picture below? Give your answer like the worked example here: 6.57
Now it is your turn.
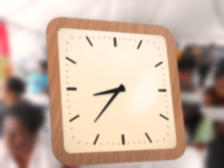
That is 8.37
